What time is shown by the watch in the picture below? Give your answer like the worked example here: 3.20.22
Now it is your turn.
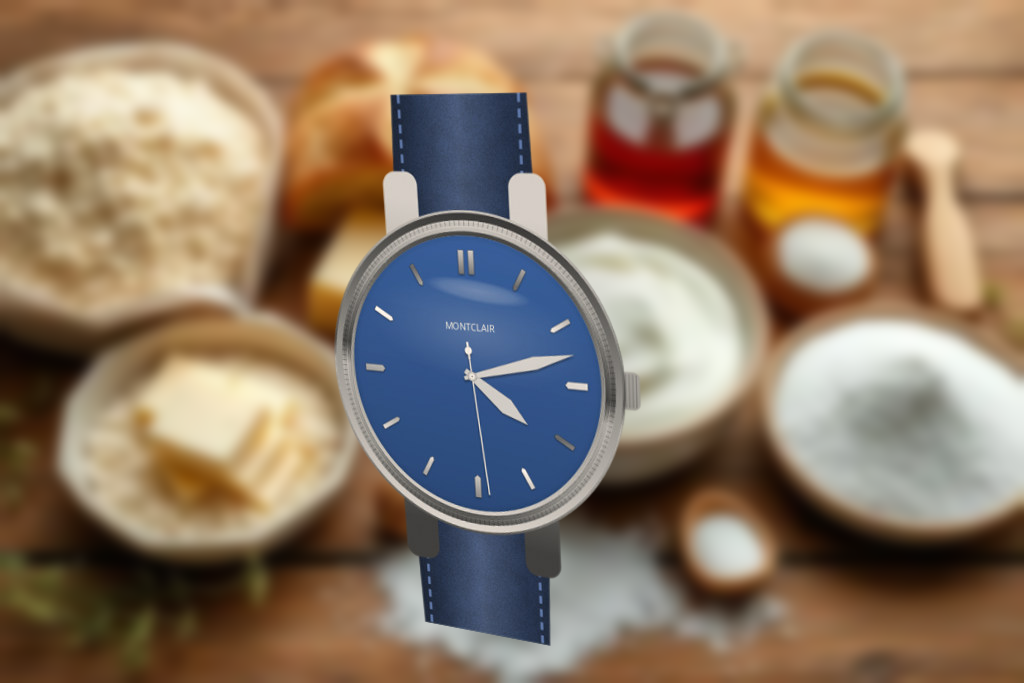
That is 4.12.29
